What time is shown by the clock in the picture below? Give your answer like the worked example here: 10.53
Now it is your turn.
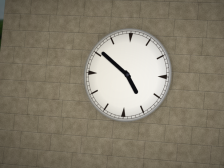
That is 4.51
